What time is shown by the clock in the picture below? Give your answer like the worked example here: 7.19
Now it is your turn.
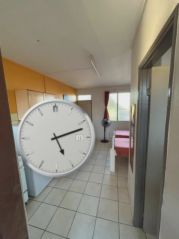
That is 5.12
